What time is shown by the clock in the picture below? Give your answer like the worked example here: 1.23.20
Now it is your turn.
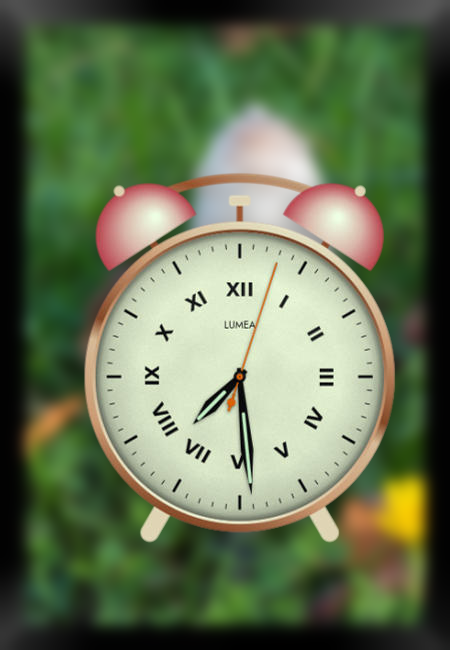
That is 7.29.03
